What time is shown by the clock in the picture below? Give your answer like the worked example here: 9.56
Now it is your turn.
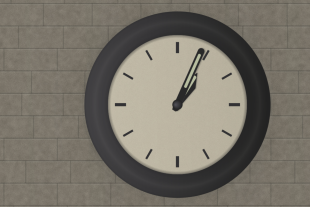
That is 1.04
